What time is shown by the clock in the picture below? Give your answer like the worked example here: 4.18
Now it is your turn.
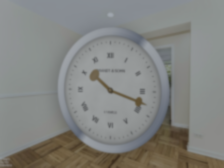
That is 10.18
